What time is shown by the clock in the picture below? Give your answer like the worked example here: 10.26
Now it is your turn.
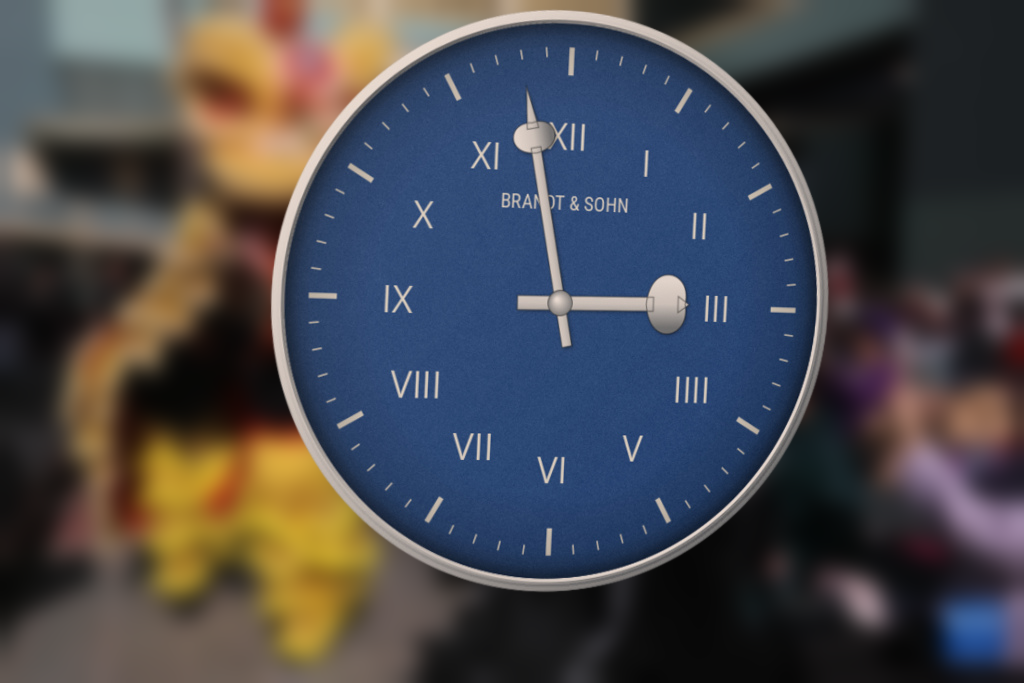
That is 2.58
